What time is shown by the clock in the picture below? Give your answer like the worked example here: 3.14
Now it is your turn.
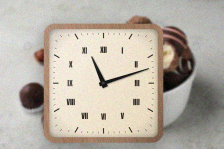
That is 11.12
